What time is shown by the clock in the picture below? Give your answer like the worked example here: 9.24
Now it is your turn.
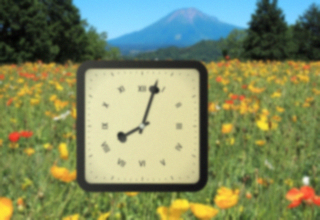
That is 8.03
